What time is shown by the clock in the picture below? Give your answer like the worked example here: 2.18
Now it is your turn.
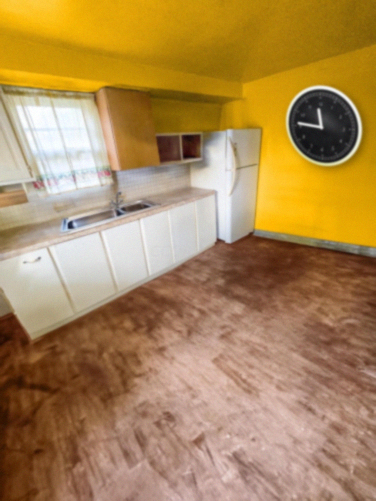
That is 11.46
